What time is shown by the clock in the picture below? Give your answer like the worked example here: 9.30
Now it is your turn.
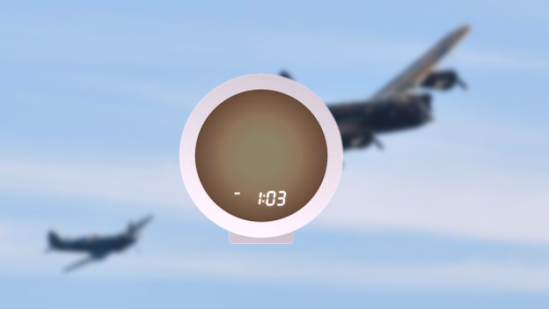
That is 1.03
